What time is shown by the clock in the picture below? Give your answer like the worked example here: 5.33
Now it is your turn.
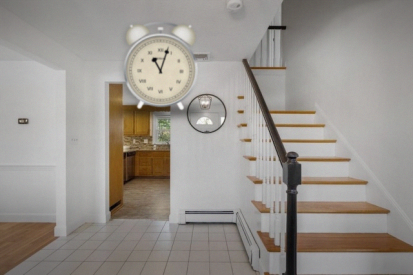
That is 11.03
